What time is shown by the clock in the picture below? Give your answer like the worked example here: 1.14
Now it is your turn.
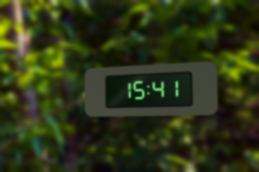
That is 15.41
